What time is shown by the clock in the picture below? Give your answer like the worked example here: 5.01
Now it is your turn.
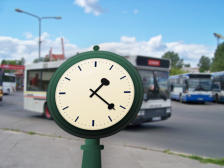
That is 1.22
